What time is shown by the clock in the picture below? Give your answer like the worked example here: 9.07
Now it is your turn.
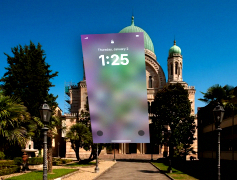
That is 1.25
